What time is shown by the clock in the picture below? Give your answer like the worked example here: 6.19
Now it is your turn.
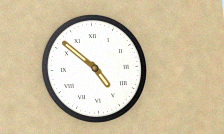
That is 4.52
